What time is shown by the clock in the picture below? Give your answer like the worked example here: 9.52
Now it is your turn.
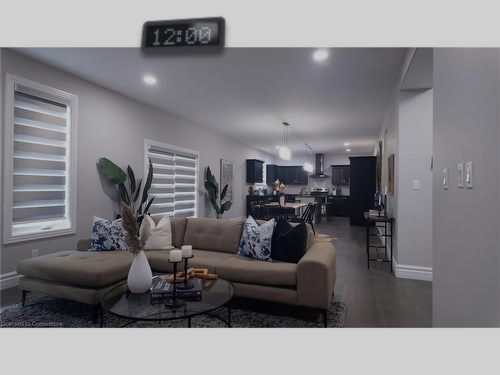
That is 12.00
